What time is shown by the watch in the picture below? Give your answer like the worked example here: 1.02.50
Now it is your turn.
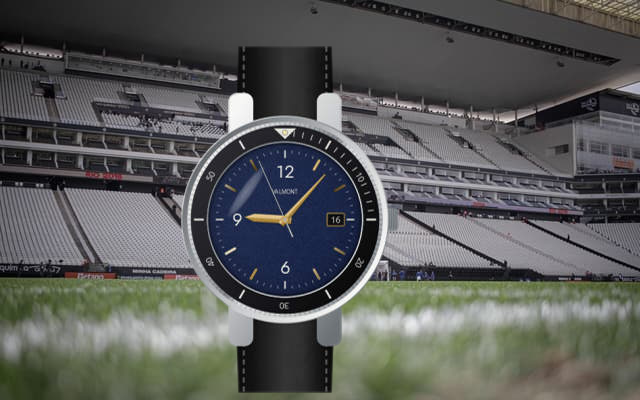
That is 9.06.56
